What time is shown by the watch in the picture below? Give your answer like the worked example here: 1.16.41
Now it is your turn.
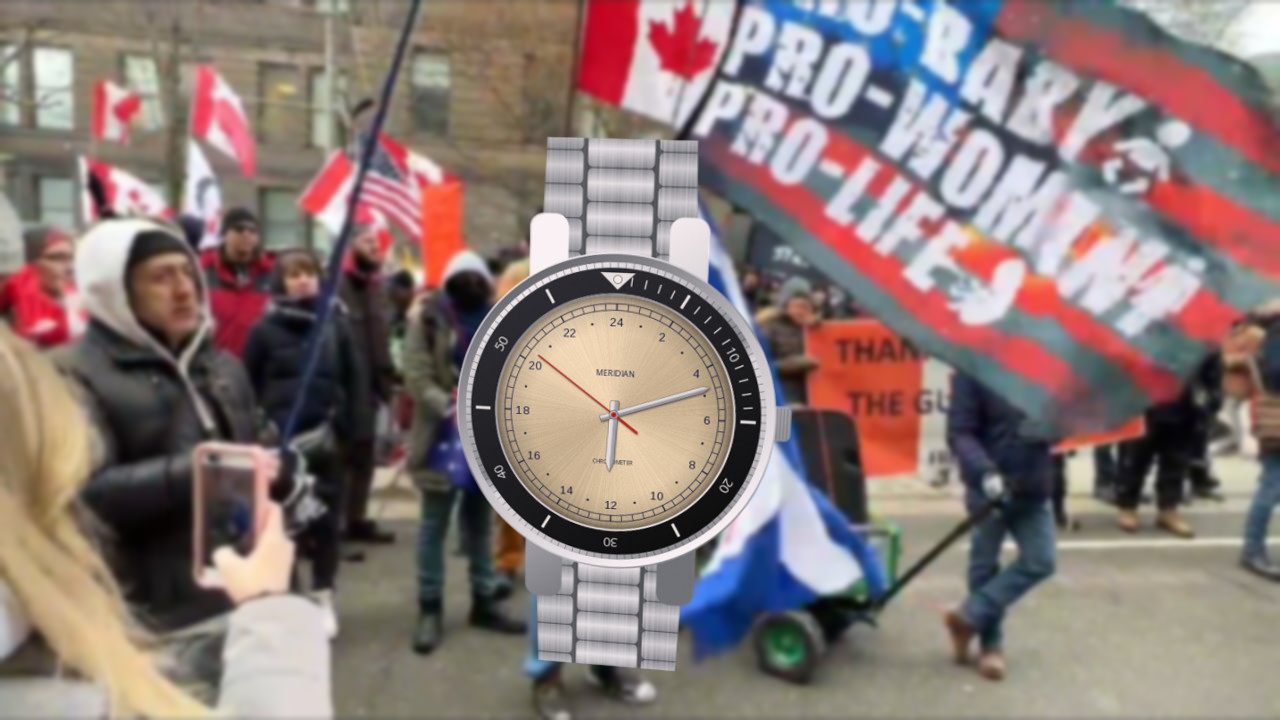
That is 12.11.51
